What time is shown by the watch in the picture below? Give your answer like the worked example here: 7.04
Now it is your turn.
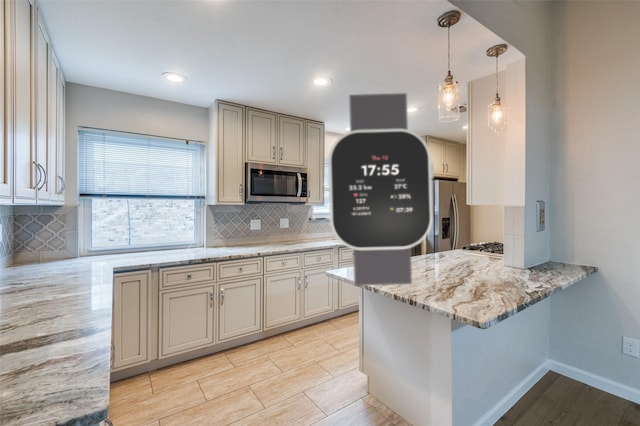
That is 17.55
